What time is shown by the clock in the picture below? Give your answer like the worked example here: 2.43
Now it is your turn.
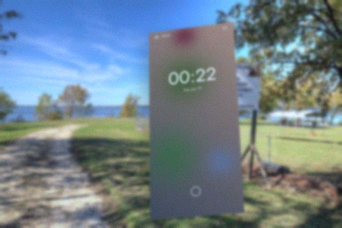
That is 0.22
